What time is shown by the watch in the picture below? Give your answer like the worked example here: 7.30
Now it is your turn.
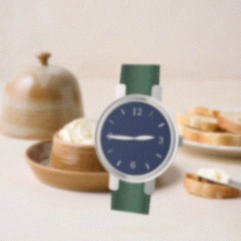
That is 2.45
